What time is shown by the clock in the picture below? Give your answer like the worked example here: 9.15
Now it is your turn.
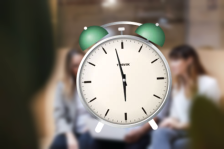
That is 5.58
